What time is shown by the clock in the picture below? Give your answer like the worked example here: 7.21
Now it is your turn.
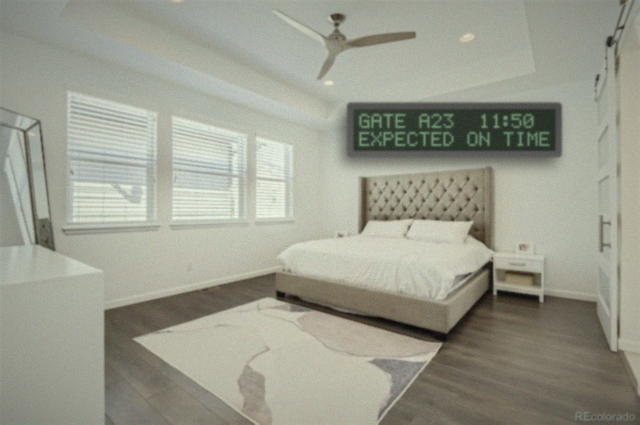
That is 11.50
